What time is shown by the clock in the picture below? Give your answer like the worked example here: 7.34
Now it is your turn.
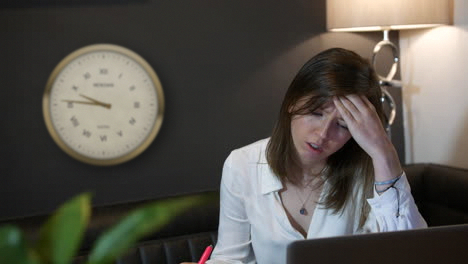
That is 9.46
